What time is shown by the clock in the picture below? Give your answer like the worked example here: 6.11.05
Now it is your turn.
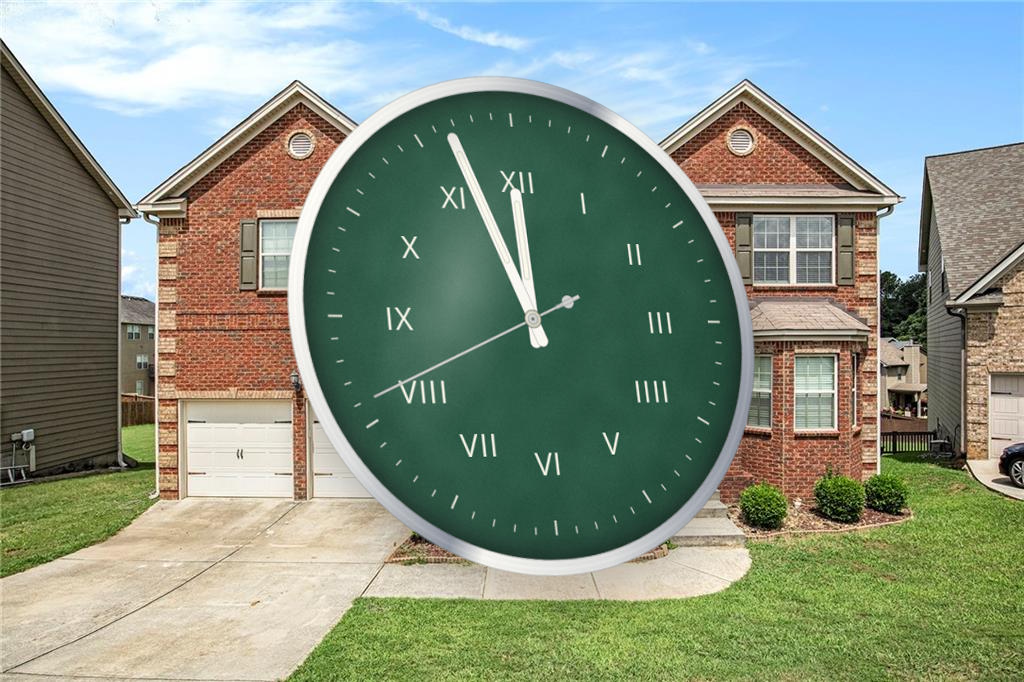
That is 11.56.41
